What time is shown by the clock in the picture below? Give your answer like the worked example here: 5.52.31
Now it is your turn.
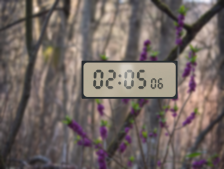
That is 2.05.06
